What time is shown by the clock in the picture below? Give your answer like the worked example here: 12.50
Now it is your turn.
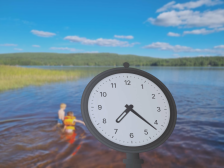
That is 7.22
